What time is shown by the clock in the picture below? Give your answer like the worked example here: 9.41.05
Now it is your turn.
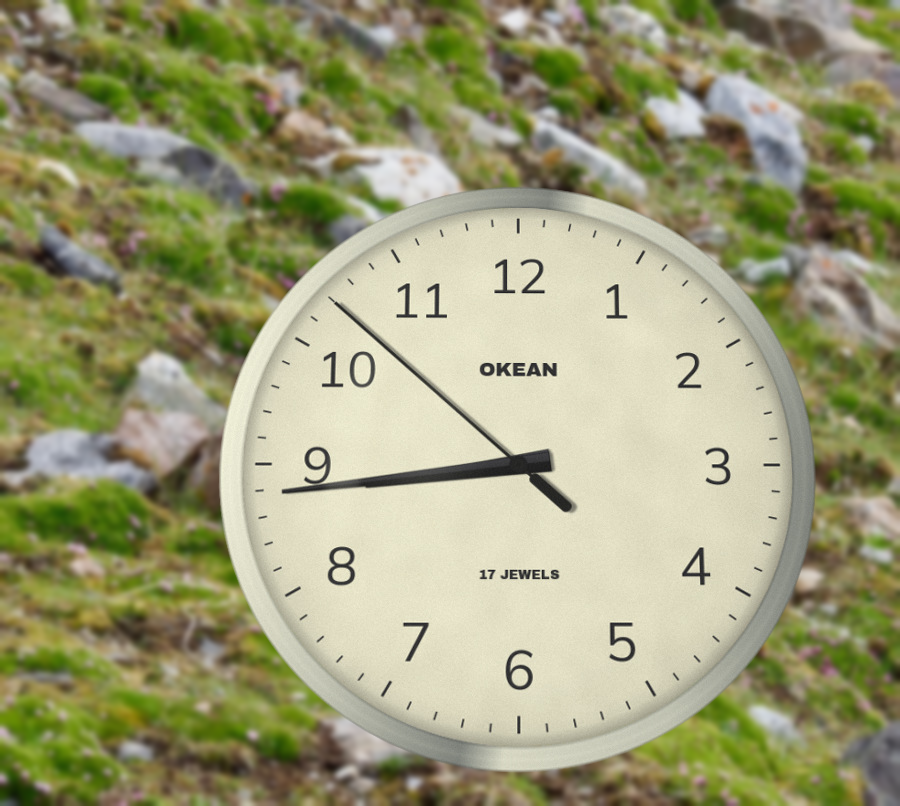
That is 8.43.52
